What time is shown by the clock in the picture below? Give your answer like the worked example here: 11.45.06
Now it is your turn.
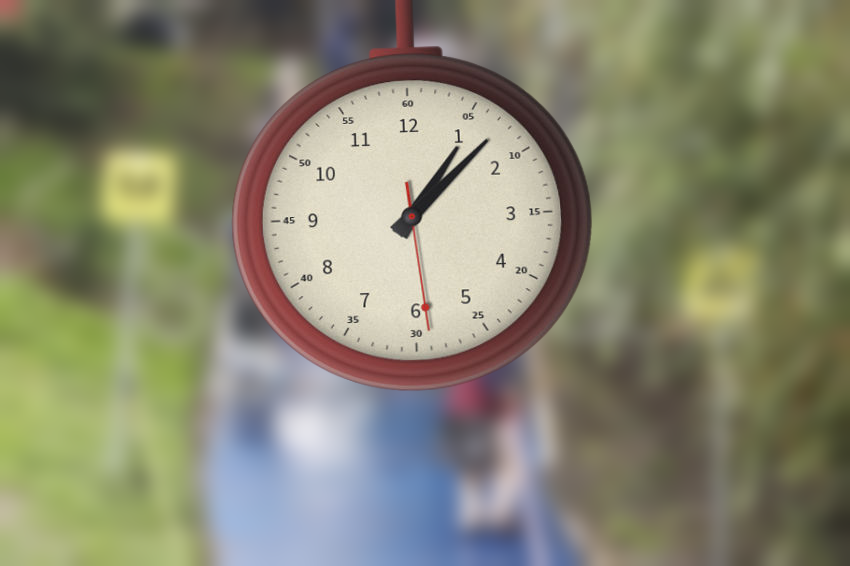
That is 1.07.29
